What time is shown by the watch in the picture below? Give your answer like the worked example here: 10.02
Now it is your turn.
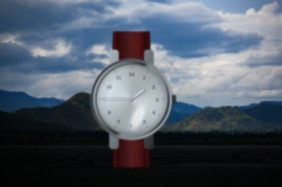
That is 1.45
